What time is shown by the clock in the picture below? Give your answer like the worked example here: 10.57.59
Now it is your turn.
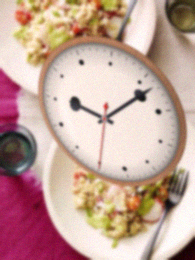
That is 10.11.35
